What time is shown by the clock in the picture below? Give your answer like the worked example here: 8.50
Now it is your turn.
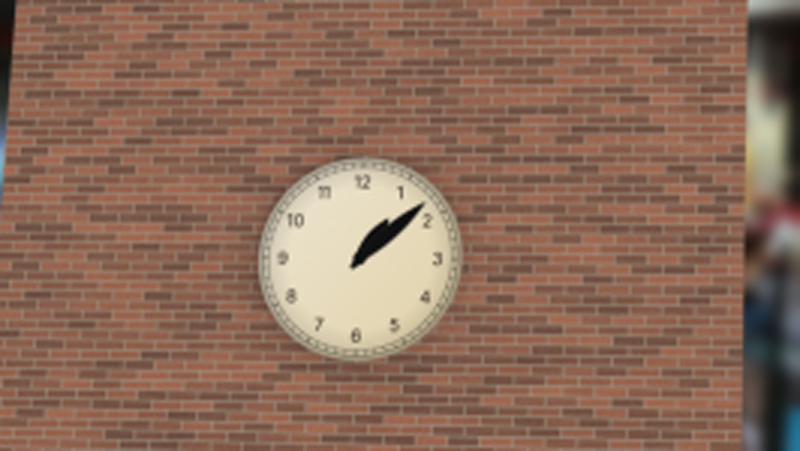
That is 1.08
